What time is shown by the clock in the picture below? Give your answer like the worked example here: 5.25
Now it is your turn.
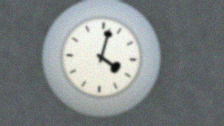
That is 4.02
